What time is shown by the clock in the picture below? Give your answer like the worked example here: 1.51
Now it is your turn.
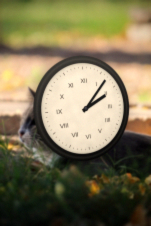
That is 2.07
